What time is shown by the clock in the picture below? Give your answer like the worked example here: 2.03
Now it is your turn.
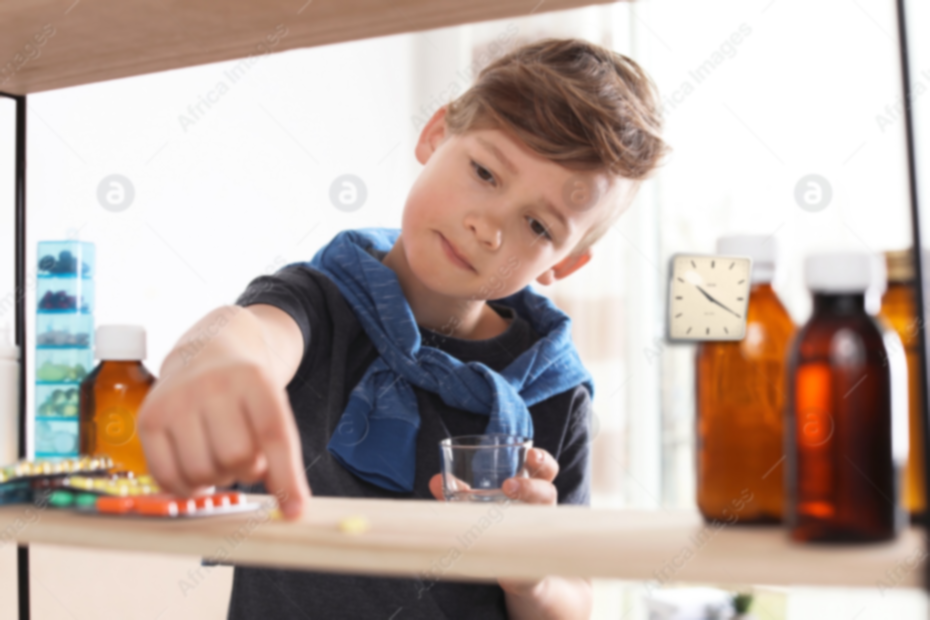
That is 10.20
